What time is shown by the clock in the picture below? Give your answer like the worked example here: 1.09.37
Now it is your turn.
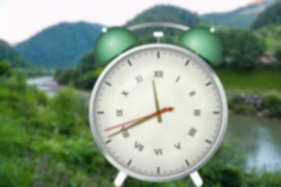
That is 11.40.42
